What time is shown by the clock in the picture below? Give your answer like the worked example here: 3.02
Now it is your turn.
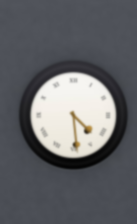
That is 4.29
